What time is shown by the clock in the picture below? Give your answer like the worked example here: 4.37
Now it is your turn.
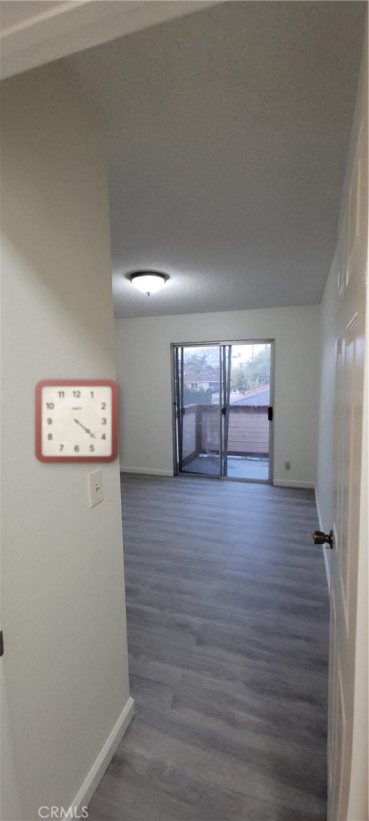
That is 4.22
